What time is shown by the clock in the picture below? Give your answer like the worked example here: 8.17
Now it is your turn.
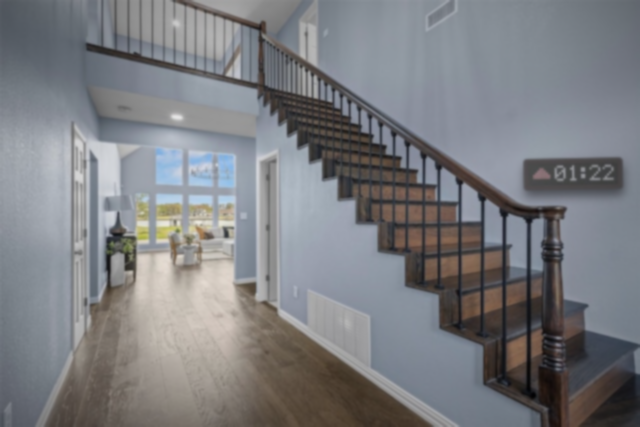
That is 1.22
